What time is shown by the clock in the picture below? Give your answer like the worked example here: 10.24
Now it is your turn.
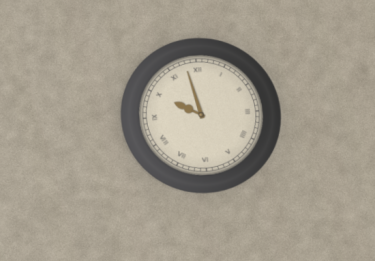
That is 9.58
